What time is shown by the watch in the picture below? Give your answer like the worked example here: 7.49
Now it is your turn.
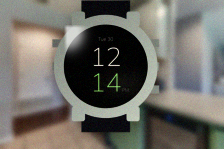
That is 12.14
